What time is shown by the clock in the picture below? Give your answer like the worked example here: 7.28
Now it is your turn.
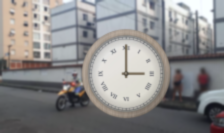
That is 3.00
